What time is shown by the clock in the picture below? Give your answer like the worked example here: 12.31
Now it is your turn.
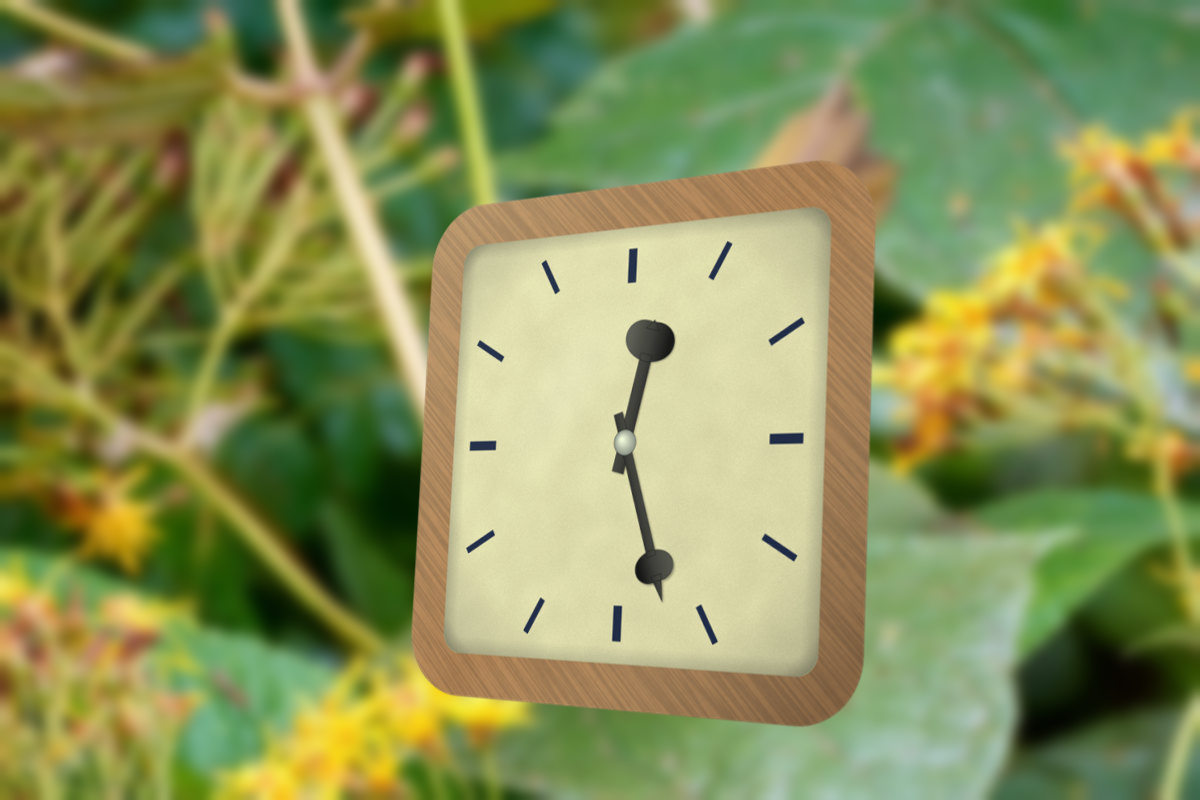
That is 12.27
